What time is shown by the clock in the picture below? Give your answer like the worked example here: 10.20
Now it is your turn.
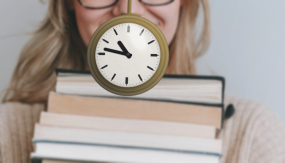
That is 10.47
